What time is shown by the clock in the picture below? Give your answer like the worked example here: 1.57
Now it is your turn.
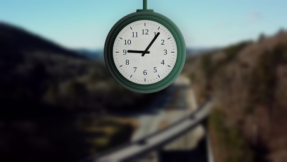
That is 9.06
